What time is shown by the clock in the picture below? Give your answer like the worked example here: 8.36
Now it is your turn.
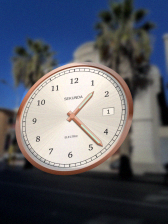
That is 1.23
